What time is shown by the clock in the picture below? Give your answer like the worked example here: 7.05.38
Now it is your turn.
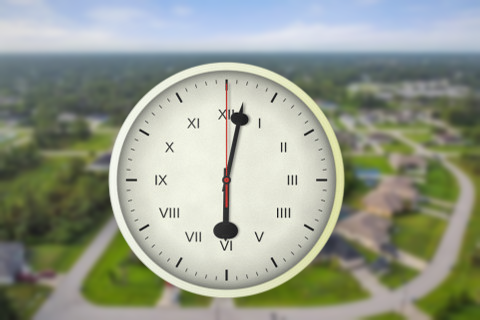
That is 6.02.00
